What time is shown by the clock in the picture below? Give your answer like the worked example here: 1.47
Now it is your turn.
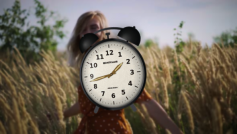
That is 1.43
